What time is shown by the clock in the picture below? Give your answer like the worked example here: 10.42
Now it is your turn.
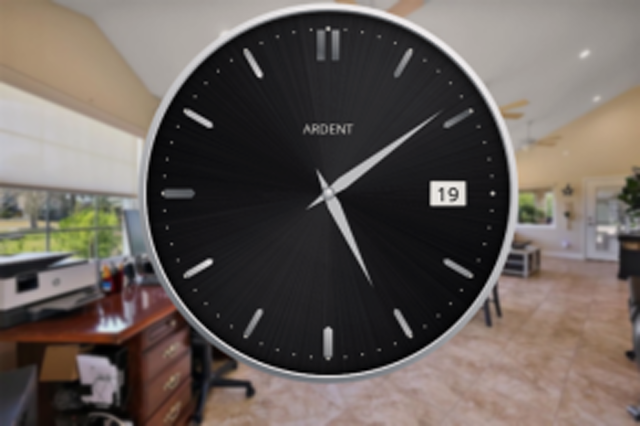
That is 5.09
